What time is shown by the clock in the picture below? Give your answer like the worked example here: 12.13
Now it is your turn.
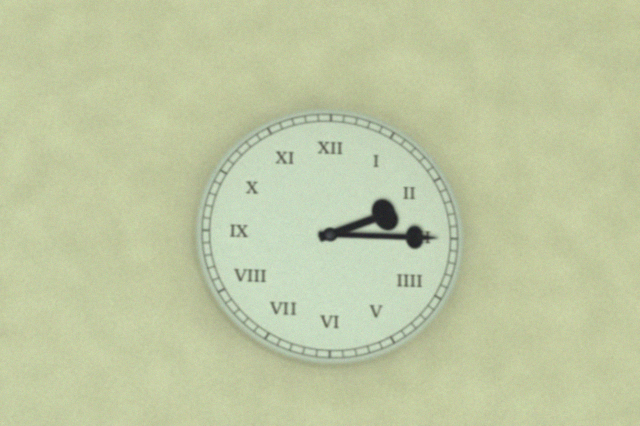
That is 2.15
